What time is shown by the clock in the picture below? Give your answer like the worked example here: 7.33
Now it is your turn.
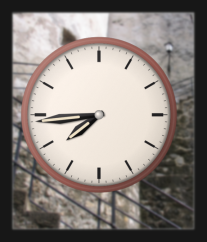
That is 7.44
